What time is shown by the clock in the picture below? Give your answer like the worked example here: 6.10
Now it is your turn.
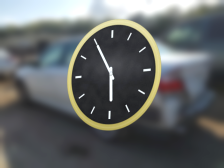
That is 5.55
